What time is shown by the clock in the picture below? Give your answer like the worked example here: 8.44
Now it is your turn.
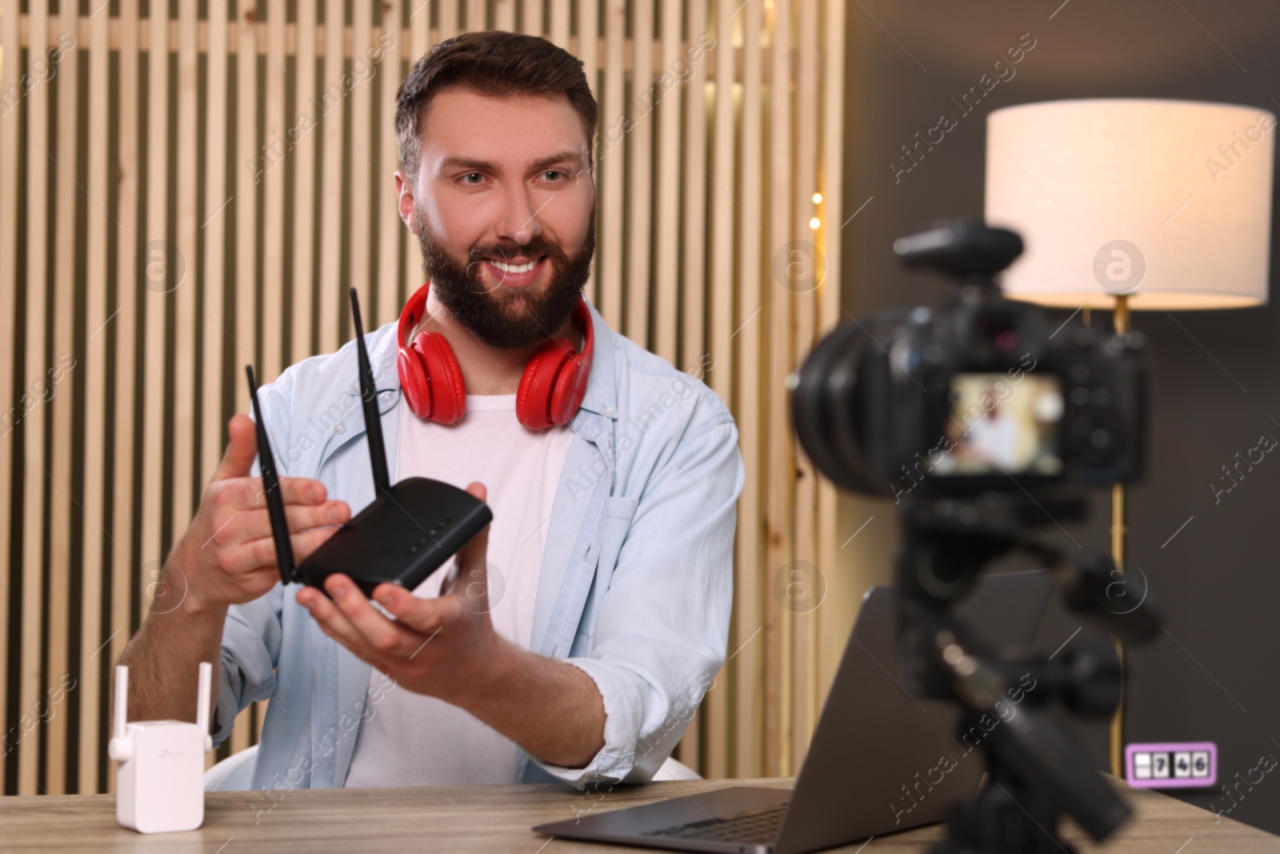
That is 7.46
